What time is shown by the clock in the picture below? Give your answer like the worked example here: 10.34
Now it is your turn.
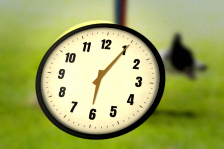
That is 6.05
